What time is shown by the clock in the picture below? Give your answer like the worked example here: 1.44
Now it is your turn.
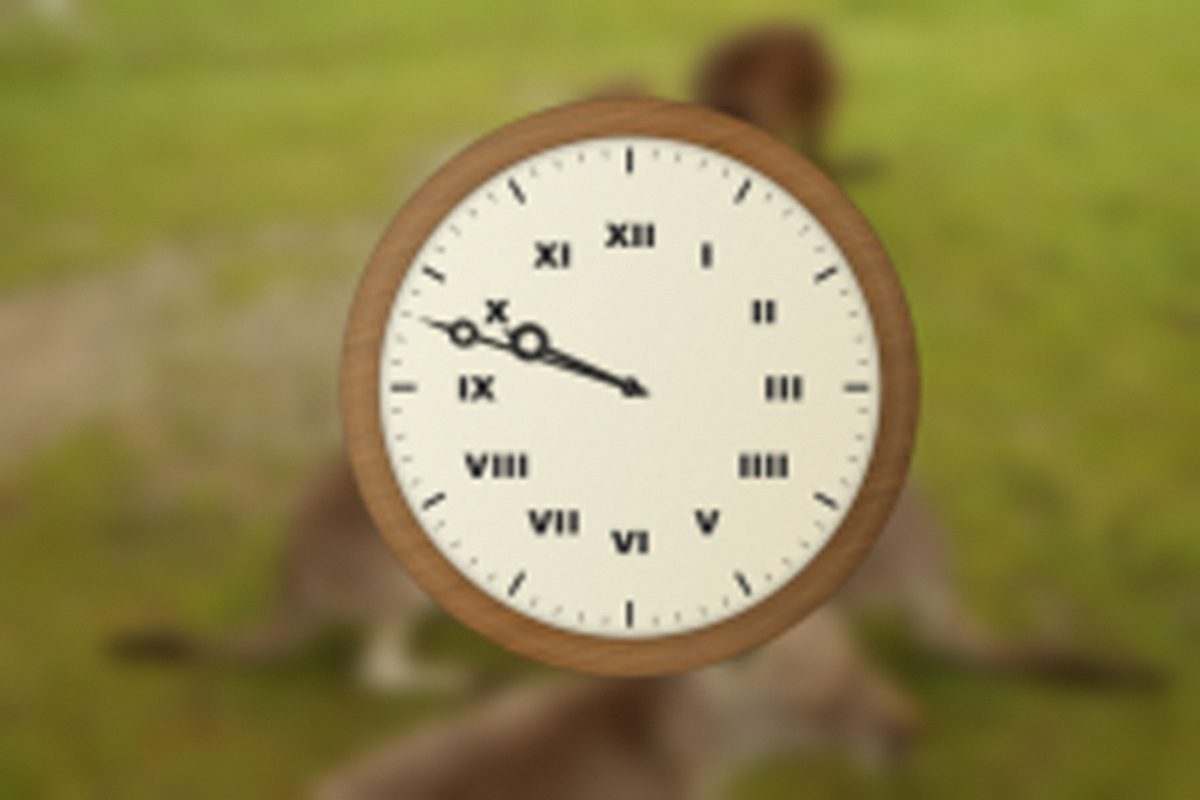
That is 9.48
